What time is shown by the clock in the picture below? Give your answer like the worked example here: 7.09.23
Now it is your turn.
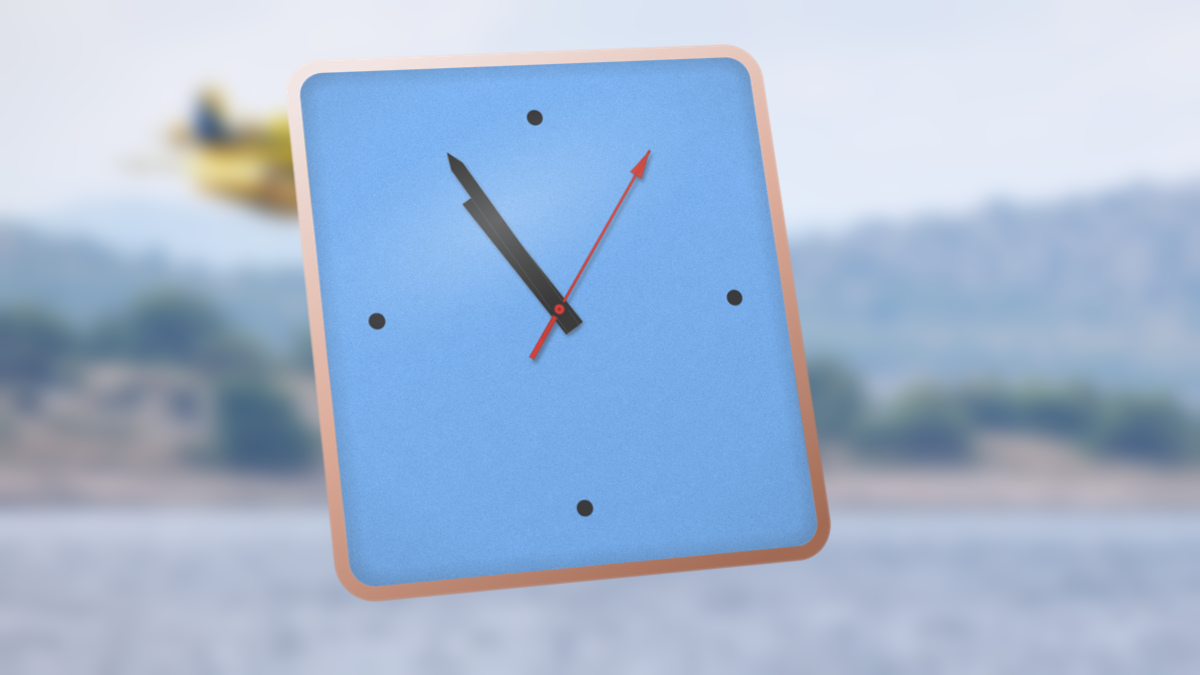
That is 10.55.06
